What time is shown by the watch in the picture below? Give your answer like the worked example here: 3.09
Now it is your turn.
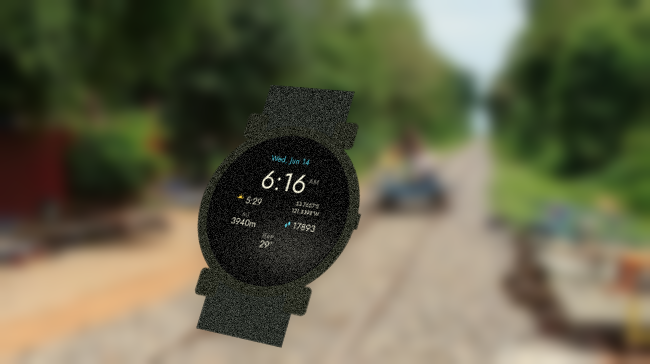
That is 6.16
